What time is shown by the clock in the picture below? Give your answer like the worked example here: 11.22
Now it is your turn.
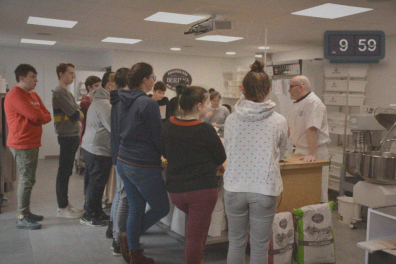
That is 9.59
